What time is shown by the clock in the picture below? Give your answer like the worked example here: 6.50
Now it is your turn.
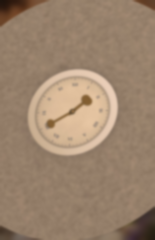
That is 1.40
